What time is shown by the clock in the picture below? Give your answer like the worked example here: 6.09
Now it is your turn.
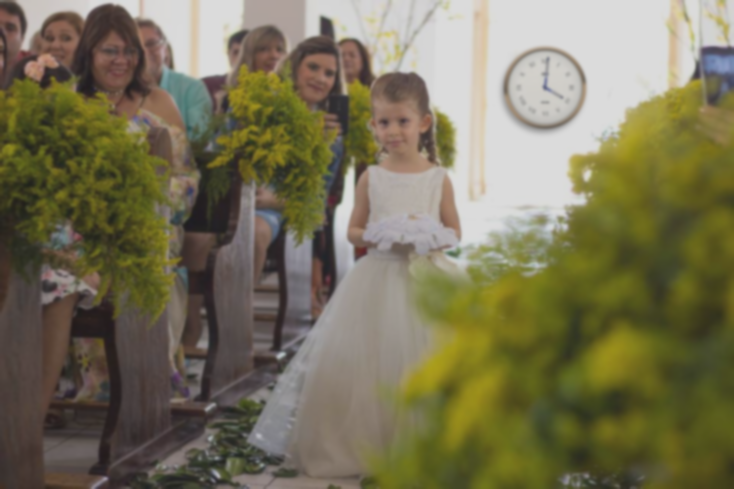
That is 4.01
